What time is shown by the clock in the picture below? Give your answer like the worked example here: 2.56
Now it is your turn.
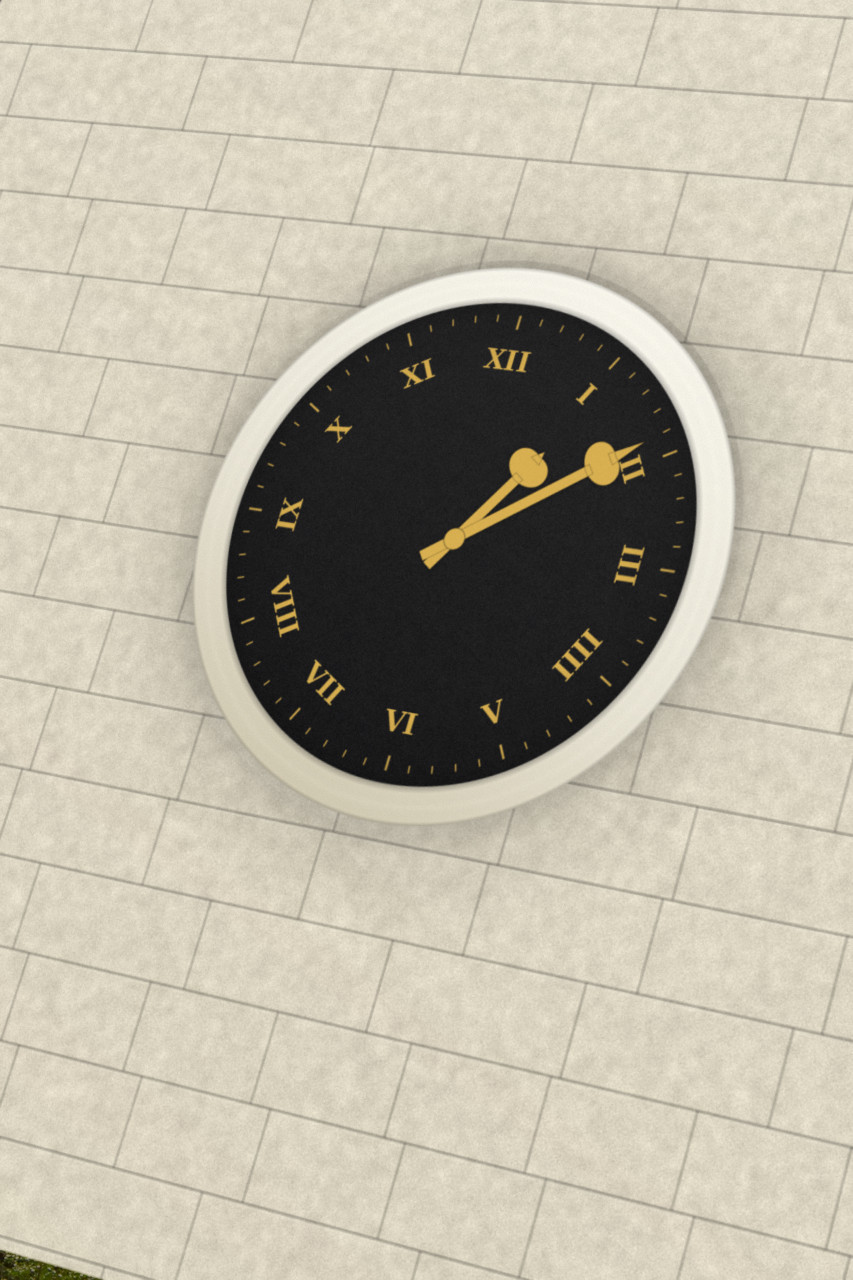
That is 1.09
